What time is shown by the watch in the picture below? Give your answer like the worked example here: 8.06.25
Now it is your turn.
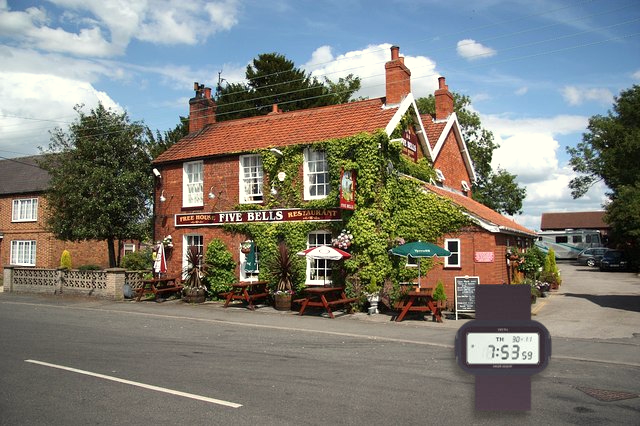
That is 7.53.59
